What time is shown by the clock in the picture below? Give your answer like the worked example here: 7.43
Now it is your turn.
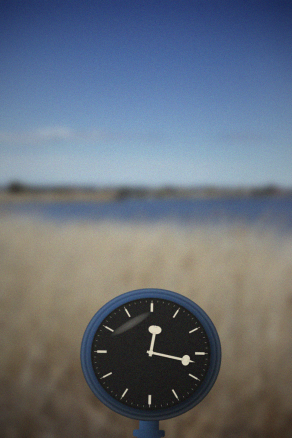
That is 12.17
